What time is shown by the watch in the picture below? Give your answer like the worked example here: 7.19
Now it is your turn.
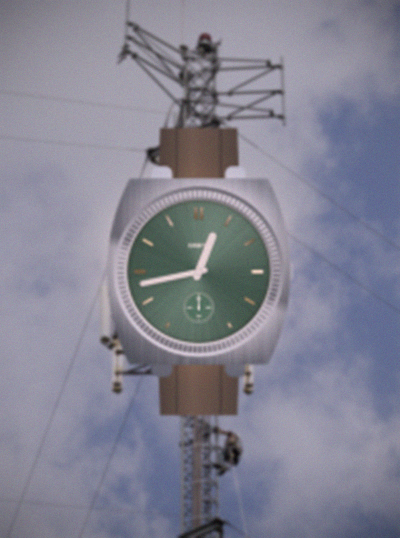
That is 12.43
